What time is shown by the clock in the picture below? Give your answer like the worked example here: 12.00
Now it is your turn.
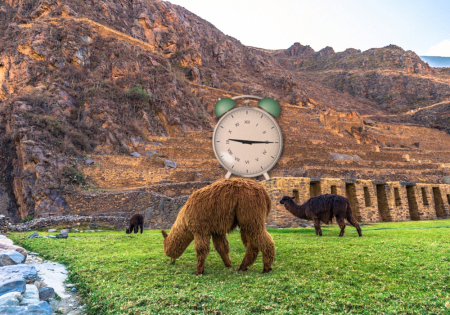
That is 9.15
